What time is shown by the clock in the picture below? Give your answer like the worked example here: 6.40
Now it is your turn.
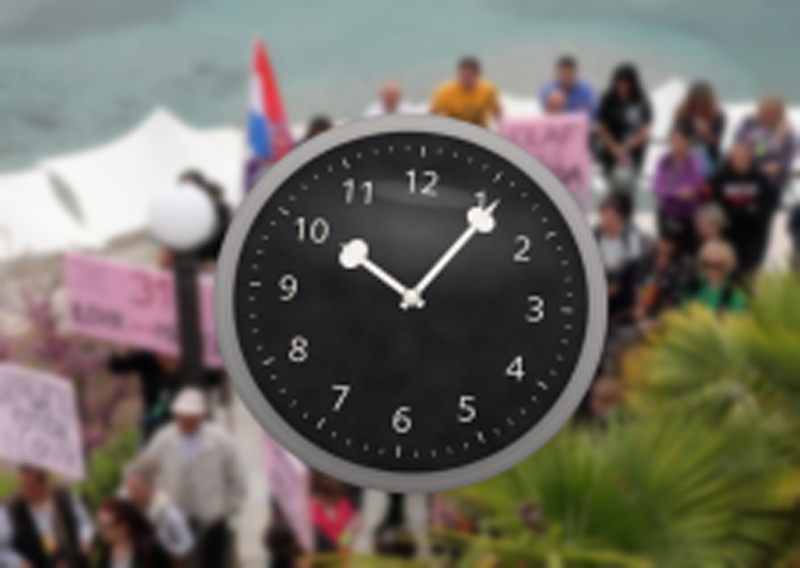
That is 10.06
